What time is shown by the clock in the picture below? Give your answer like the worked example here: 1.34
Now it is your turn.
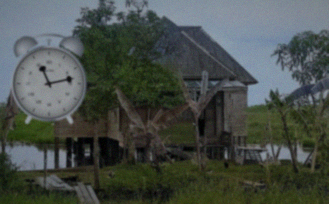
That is 11.13
